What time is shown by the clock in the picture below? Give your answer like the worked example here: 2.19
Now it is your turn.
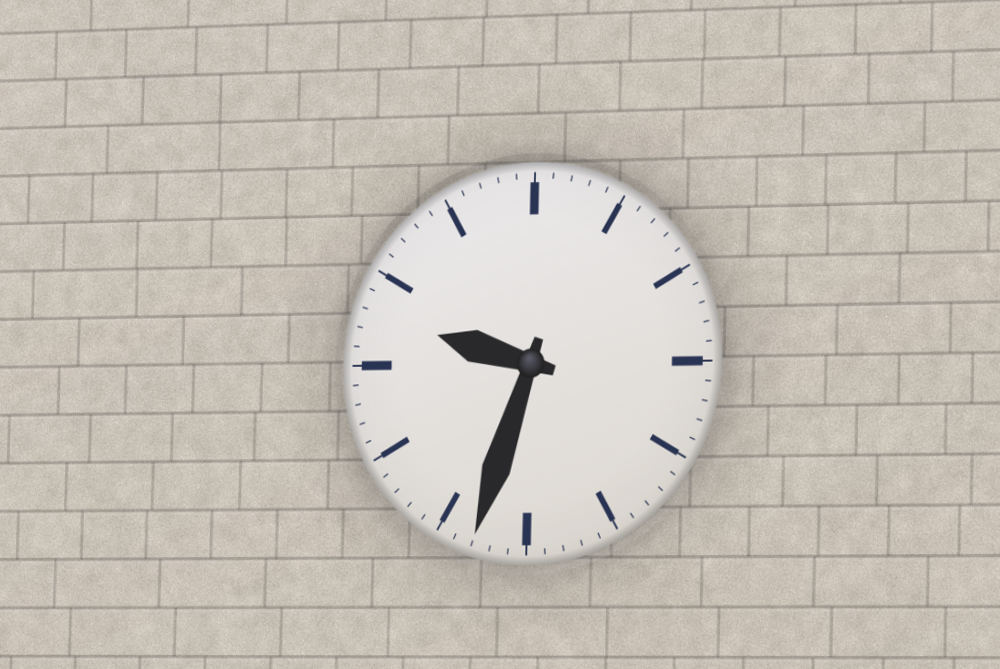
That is 9.33
